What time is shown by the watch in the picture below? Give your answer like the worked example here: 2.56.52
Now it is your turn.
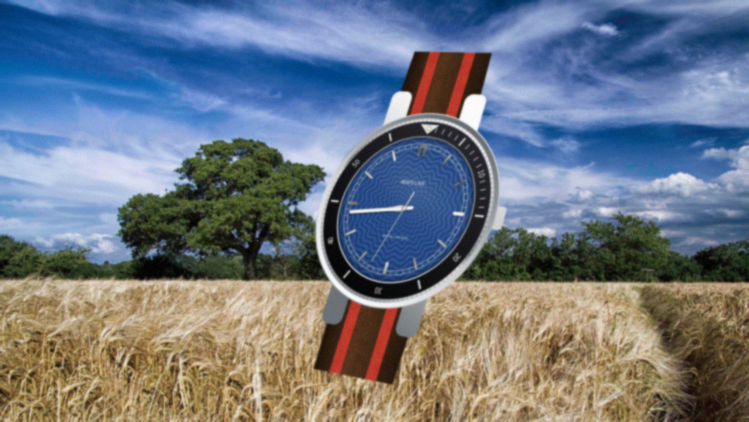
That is 8.43.33
